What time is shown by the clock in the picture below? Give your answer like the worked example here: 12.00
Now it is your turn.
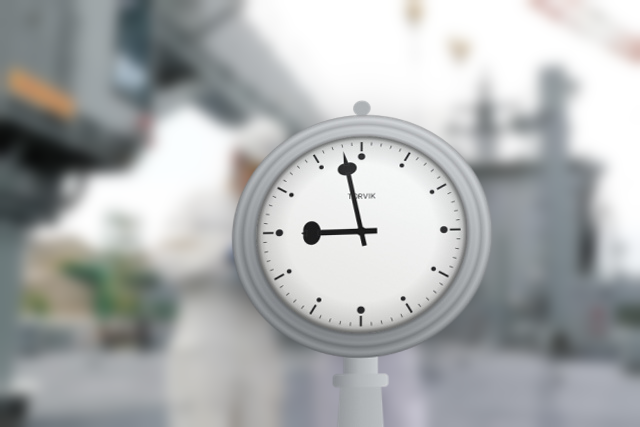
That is 8.58
